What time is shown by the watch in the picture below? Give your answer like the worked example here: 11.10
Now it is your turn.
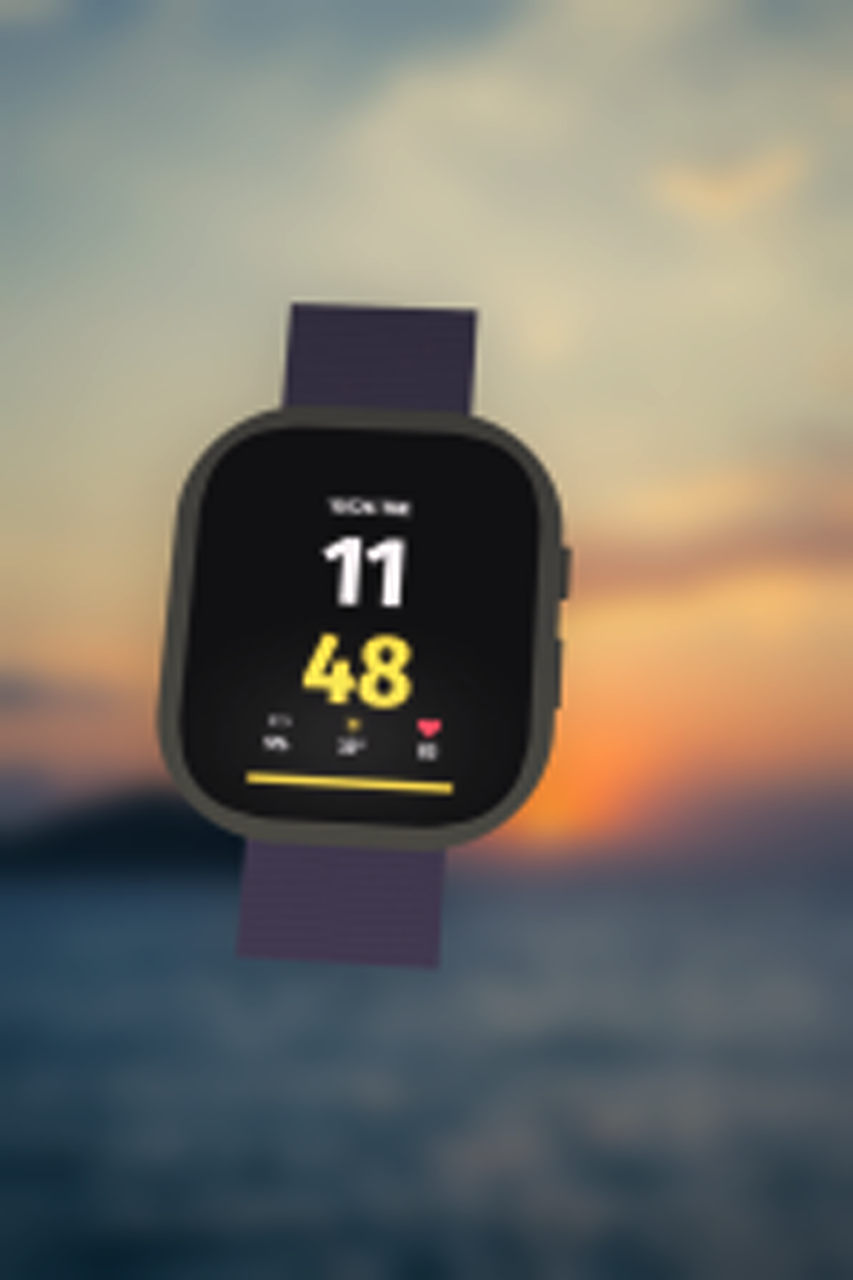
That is 11.48
